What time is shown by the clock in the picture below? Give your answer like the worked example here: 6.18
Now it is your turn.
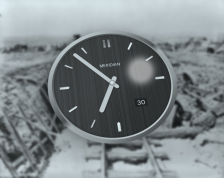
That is 6.53
